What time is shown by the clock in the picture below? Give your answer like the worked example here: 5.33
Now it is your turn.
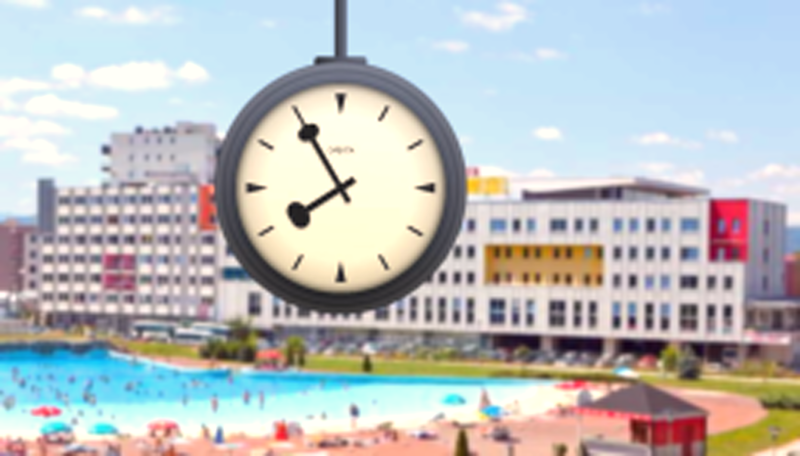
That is 7.55
